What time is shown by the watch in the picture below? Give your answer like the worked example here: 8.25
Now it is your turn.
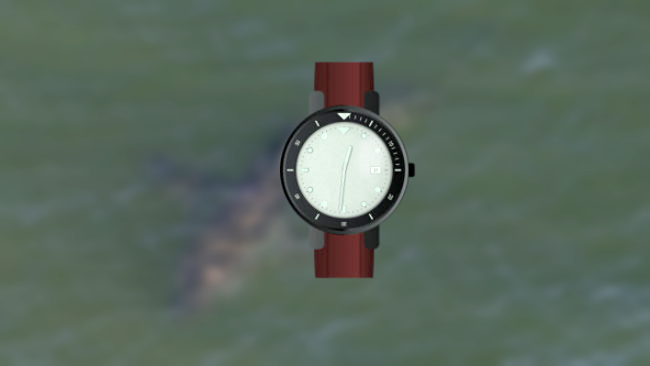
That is 12.31
